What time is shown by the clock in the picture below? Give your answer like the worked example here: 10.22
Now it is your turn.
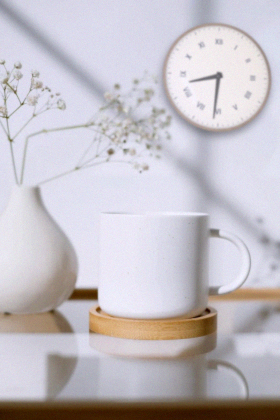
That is 8.31
